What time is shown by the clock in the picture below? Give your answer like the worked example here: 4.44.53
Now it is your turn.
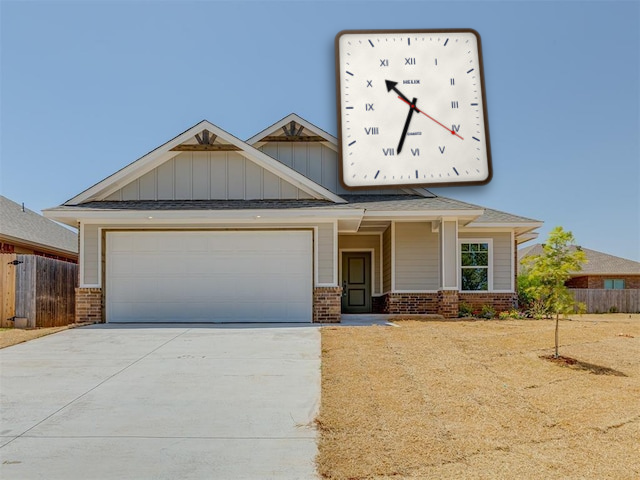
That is 10.33.21
